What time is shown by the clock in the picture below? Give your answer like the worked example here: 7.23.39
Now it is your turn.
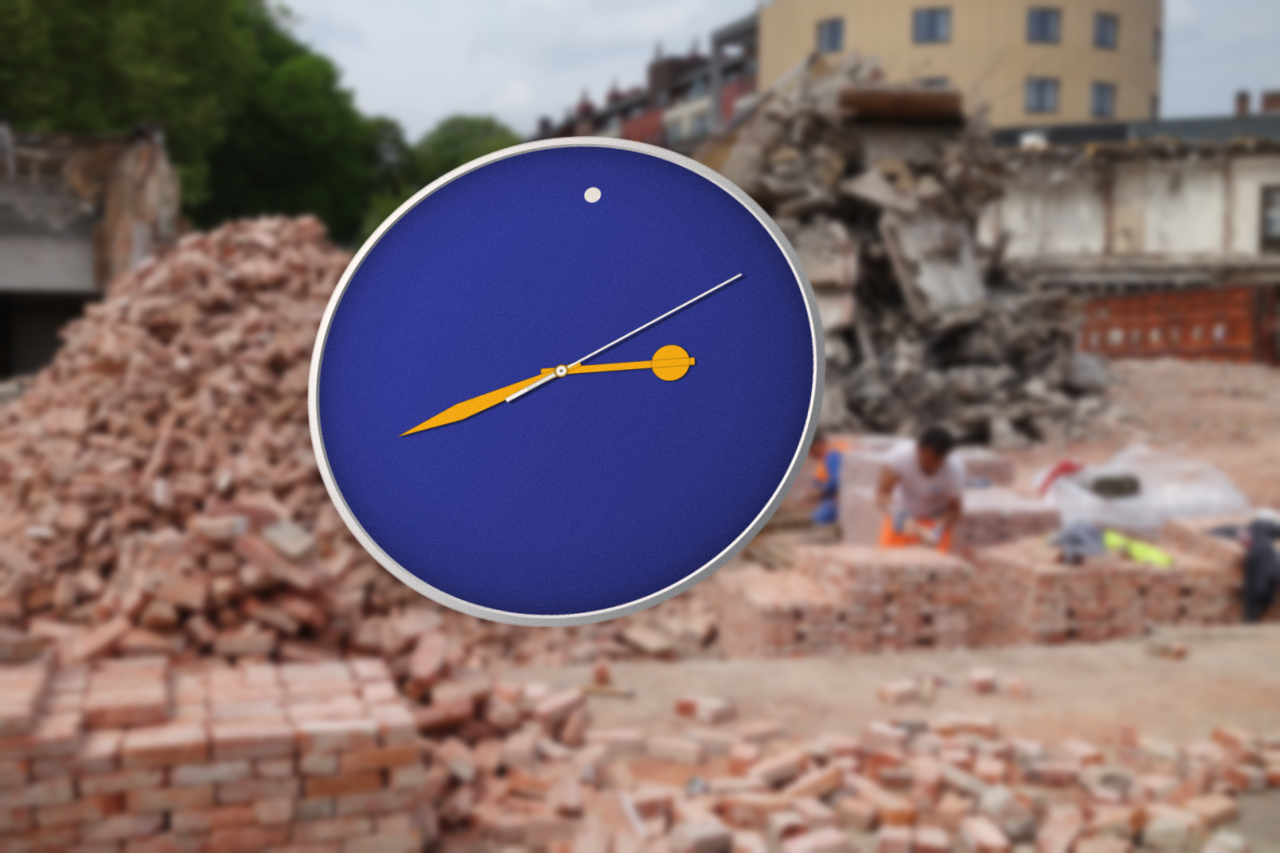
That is 2.40.09
